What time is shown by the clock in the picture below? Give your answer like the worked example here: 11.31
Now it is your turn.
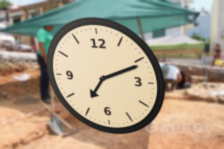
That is 7.11
